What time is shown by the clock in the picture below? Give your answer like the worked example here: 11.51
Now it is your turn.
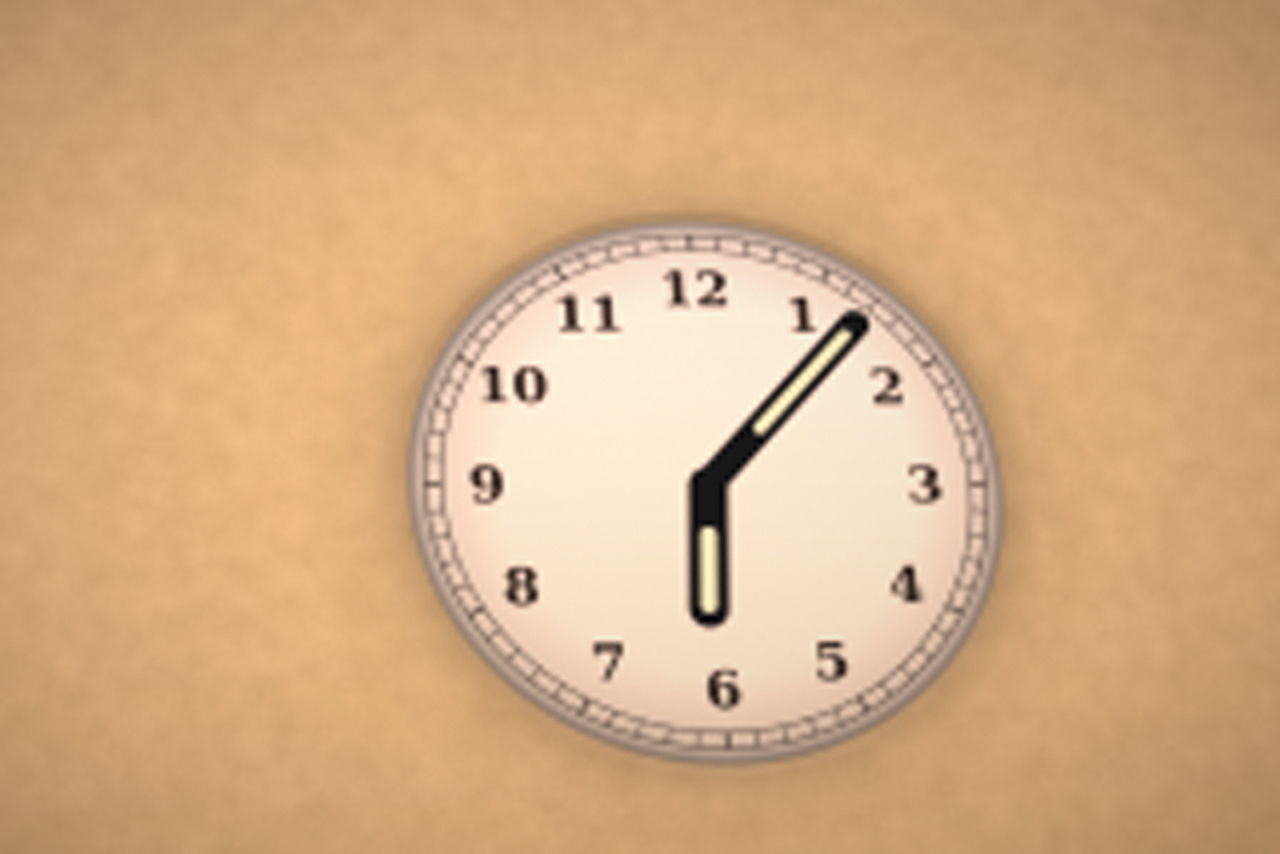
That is 6.07
